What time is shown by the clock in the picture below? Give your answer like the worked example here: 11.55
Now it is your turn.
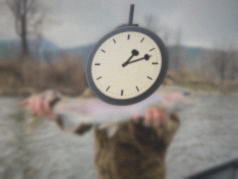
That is 1.12
